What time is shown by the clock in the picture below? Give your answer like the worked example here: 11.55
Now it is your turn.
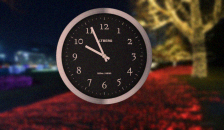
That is 9.56
